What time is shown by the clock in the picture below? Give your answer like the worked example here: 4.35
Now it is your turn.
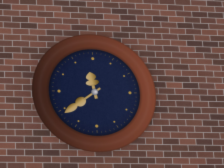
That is 11.39
